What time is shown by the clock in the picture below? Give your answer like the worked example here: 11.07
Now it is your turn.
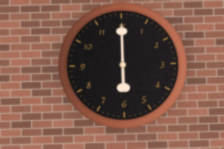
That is 6.00
